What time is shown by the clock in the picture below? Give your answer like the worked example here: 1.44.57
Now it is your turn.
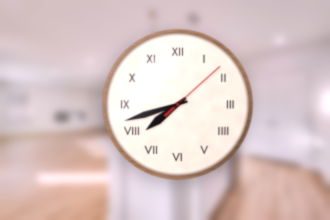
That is 7.42.08
